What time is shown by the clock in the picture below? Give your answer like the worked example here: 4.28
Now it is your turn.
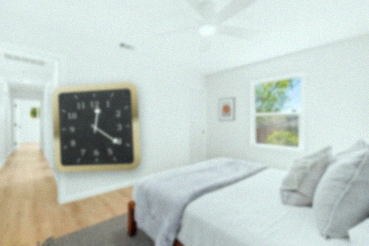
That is 12.21
